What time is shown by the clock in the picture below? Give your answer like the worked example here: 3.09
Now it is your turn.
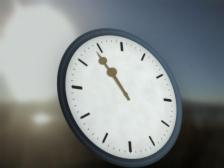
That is 10.54
